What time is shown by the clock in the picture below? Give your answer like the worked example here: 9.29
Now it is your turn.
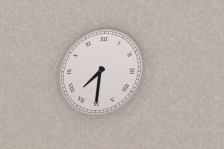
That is 7.30
